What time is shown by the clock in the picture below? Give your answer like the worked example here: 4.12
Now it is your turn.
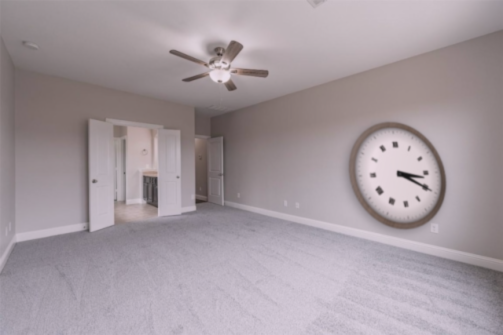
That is 3.20
